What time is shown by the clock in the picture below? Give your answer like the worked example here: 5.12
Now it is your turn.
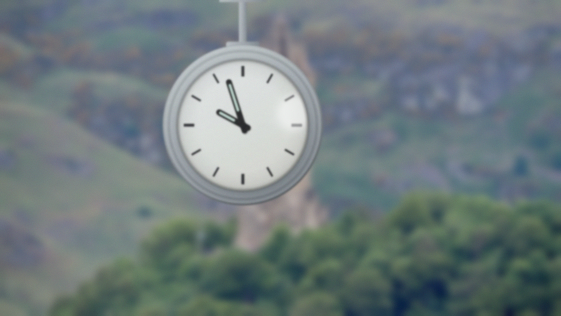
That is 9.57
